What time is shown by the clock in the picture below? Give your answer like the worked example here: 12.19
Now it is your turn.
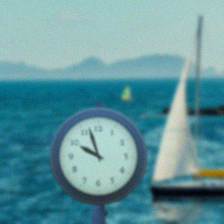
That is 9.57
